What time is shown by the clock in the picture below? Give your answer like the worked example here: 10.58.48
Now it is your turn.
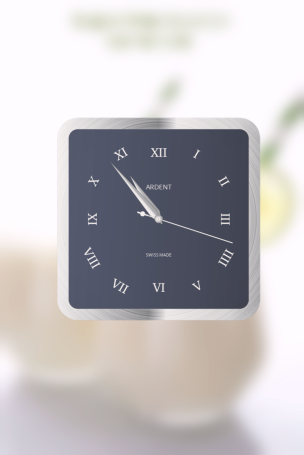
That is 10.53.18
